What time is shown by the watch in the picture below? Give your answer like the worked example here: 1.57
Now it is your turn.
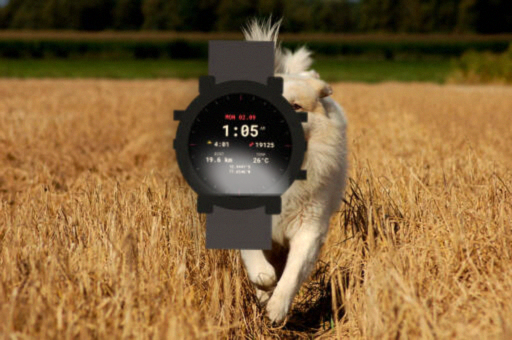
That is 1.05
